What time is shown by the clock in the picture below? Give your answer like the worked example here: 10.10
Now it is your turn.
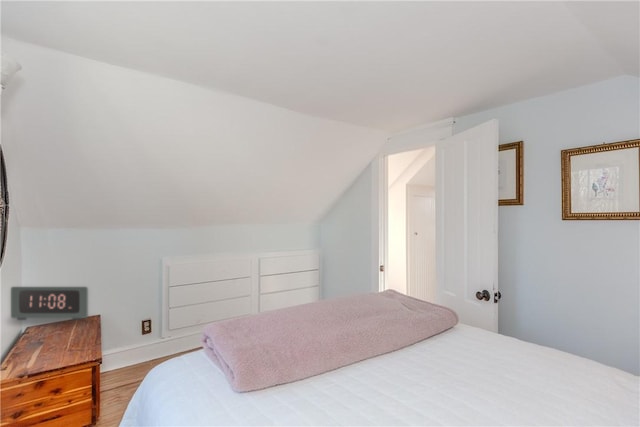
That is 11.08
